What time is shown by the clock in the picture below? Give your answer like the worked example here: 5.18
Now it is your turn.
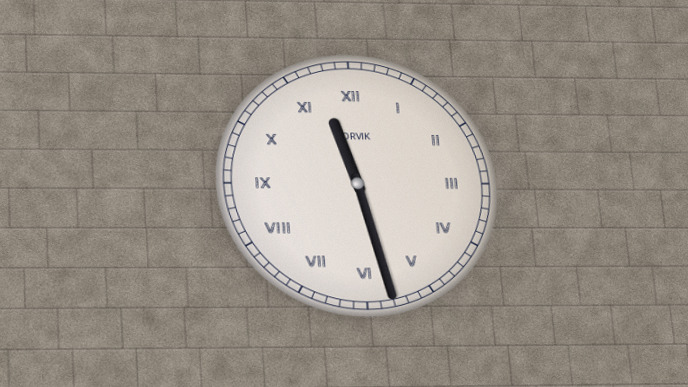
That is 11.28
